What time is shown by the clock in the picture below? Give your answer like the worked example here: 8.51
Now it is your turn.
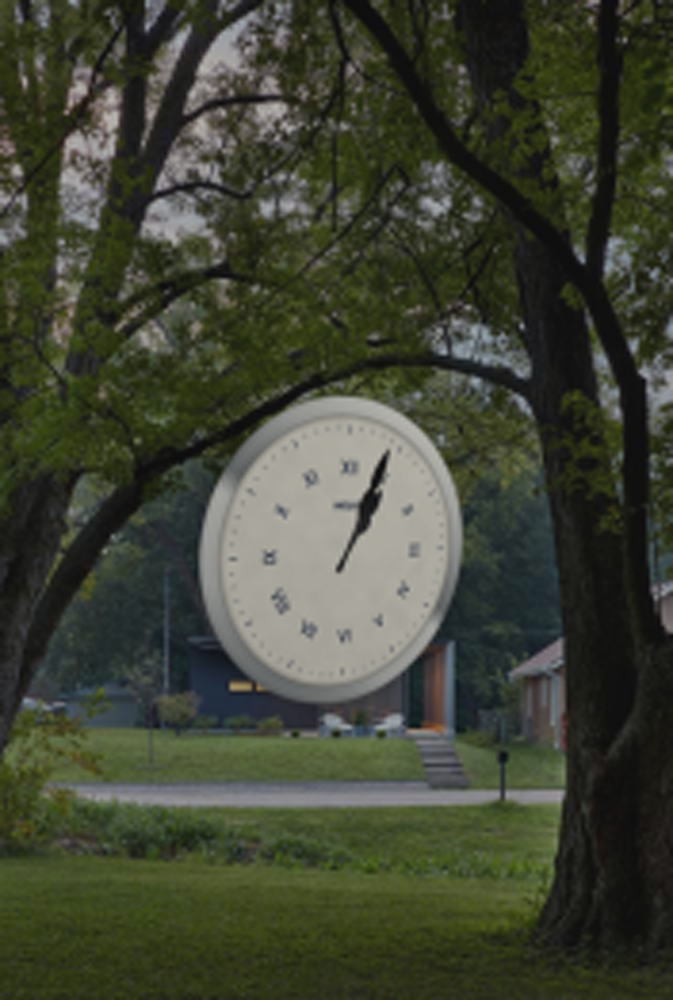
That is 1.04
